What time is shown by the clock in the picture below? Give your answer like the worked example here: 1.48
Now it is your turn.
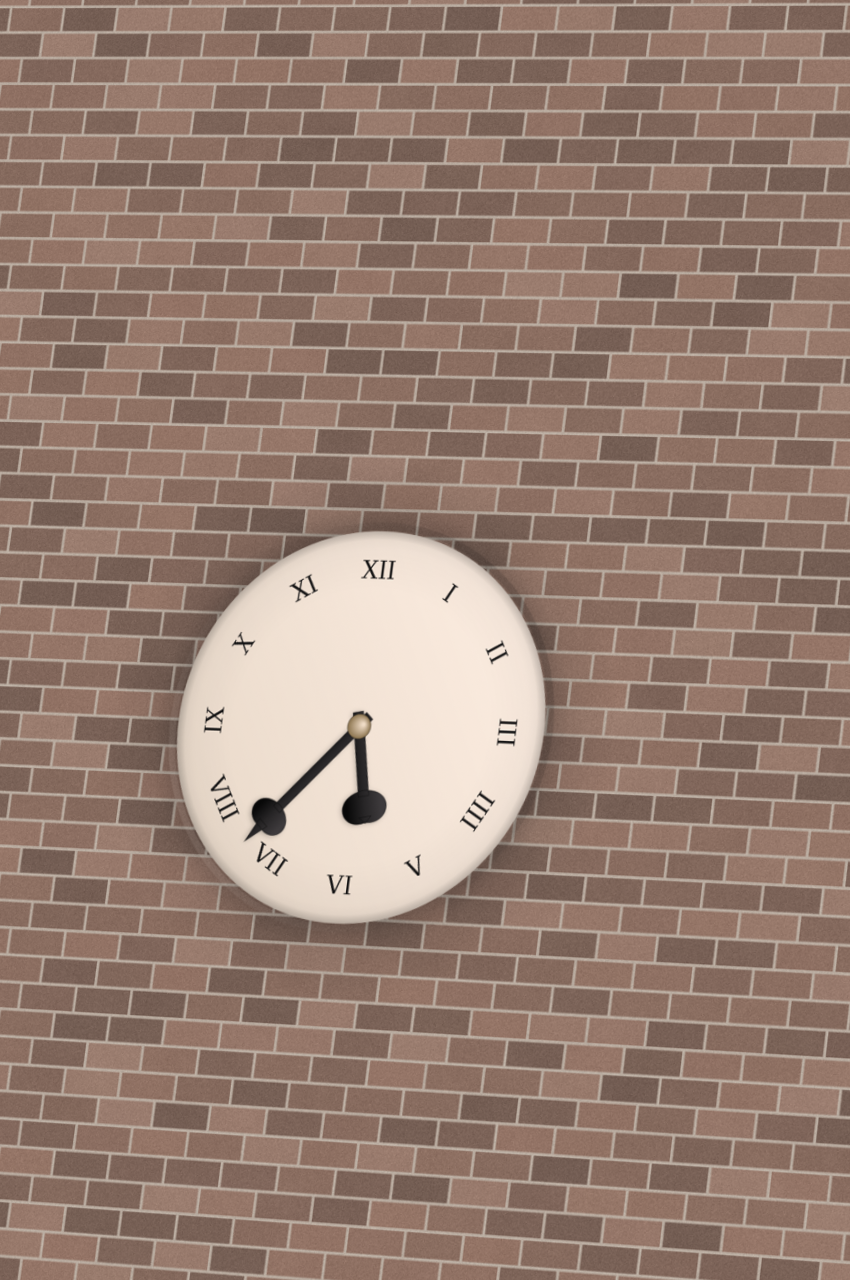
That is 5.37
